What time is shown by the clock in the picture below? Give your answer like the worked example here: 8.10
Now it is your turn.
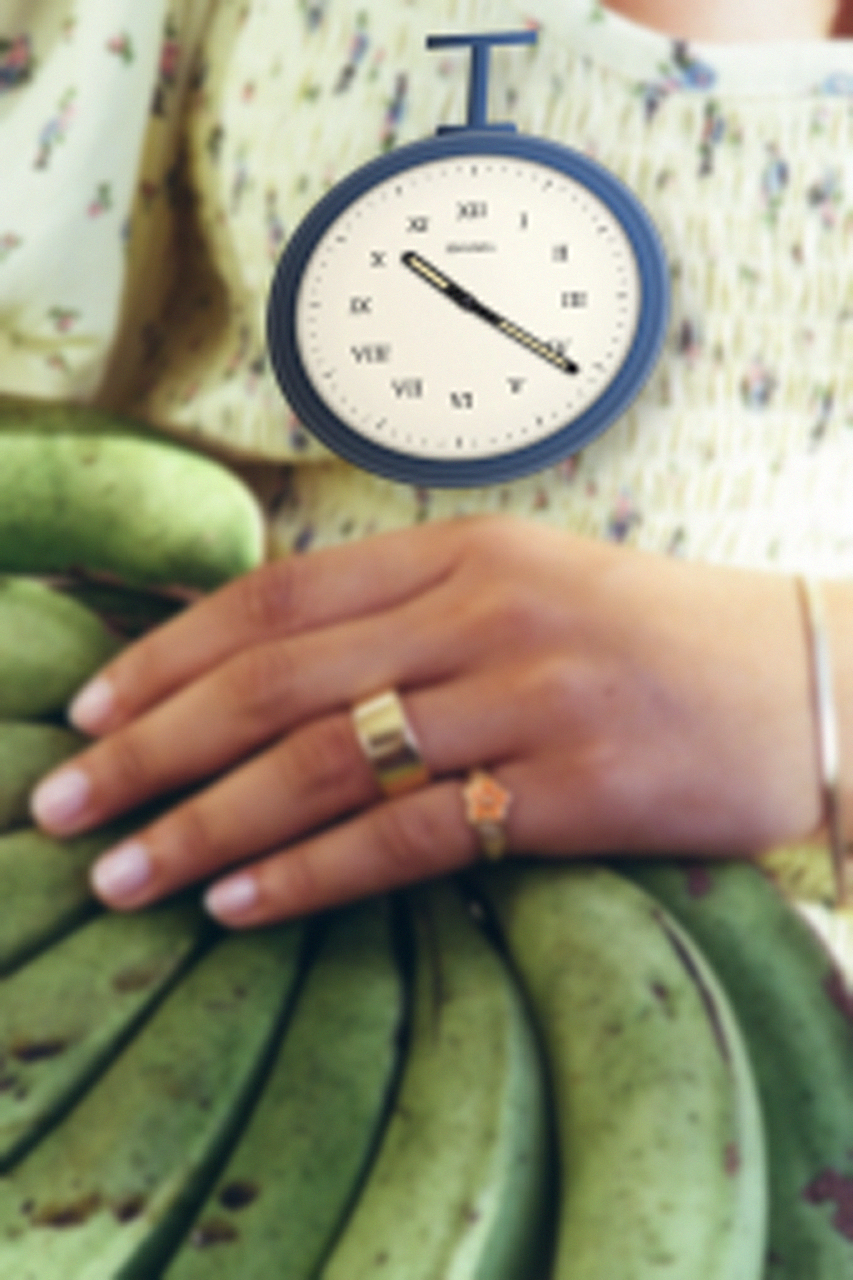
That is 10.21
